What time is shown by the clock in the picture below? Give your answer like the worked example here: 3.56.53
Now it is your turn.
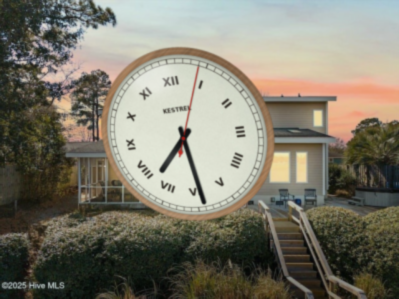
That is 7.29.04
